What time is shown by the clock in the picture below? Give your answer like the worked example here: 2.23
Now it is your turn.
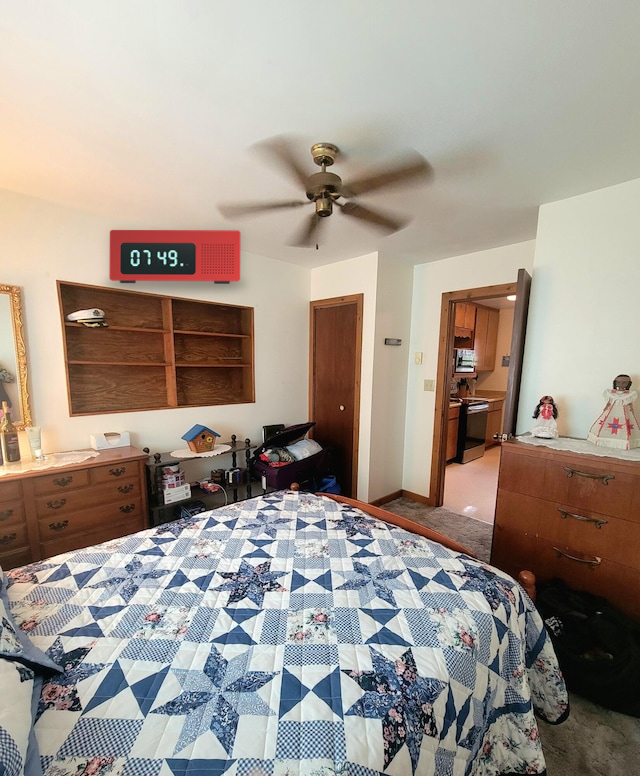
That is 7.49
